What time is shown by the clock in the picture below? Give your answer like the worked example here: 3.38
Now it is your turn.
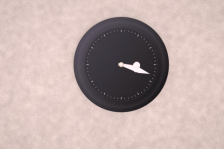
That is 3.18
